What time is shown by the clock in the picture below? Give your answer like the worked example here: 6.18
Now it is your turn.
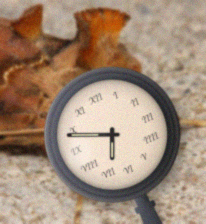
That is 6.49
